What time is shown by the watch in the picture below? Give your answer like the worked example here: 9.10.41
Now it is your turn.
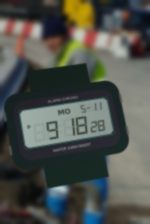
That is 9.18.28
